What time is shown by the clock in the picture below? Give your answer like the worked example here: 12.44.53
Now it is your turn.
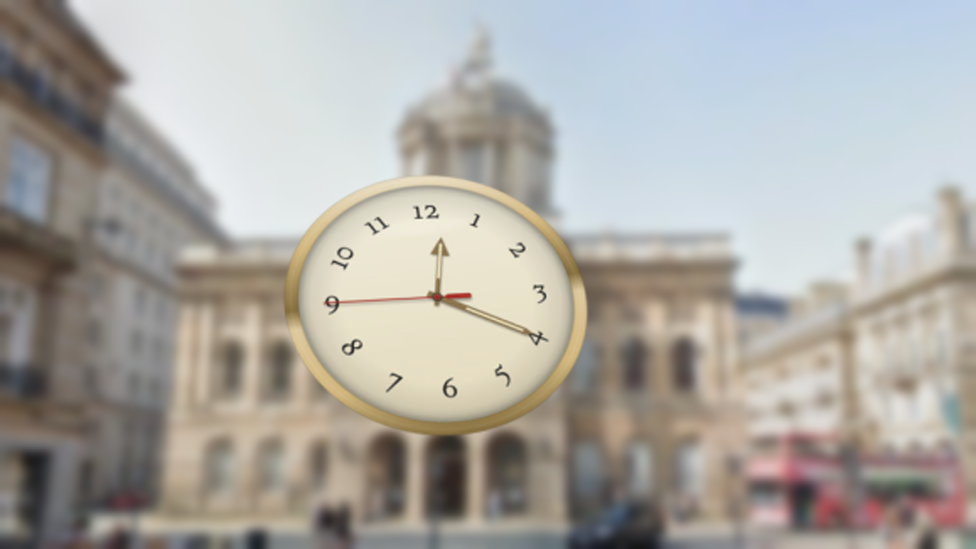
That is 12.19.45
